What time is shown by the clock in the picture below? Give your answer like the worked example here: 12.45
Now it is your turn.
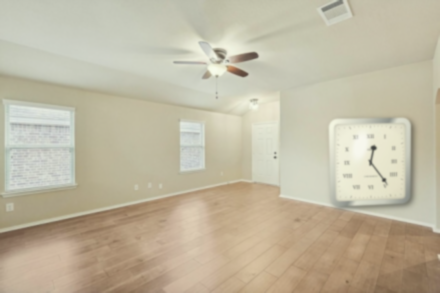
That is 12.24
